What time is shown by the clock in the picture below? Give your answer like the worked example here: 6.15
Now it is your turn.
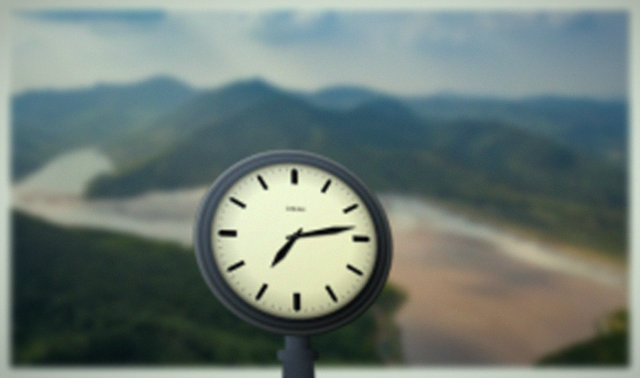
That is 7.13
